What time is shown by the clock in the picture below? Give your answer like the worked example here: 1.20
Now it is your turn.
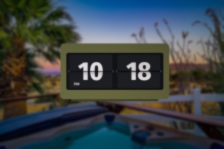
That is 10.18
